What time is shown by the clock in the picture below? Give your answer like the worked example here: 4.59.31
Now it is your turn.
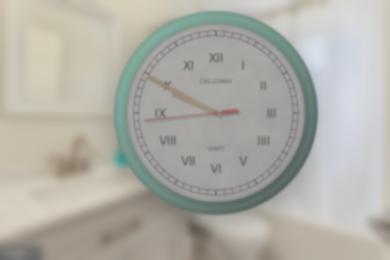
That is 9.49.44
